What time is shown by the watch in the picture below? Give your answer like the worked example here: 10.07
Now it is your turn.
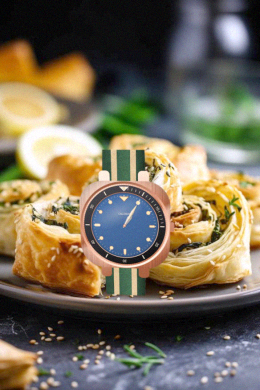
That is 1.05
